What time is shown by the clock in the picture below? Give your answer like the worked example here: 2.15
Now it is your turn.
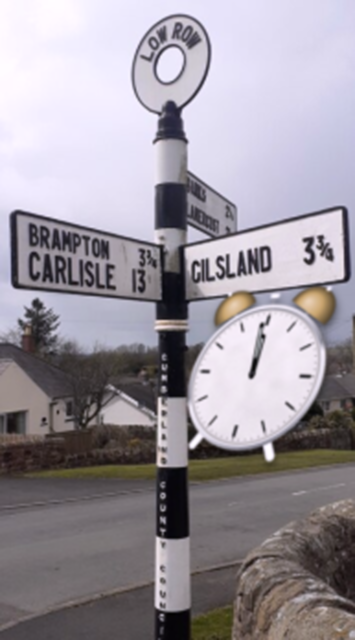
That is 11.59
